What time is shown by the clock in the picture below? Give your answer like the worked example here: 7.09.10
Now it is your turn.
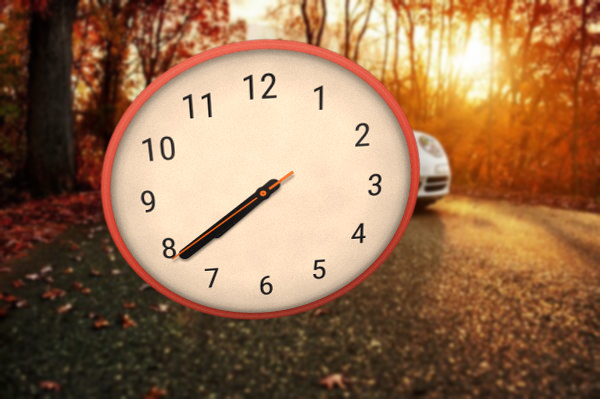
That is 7.38.39
